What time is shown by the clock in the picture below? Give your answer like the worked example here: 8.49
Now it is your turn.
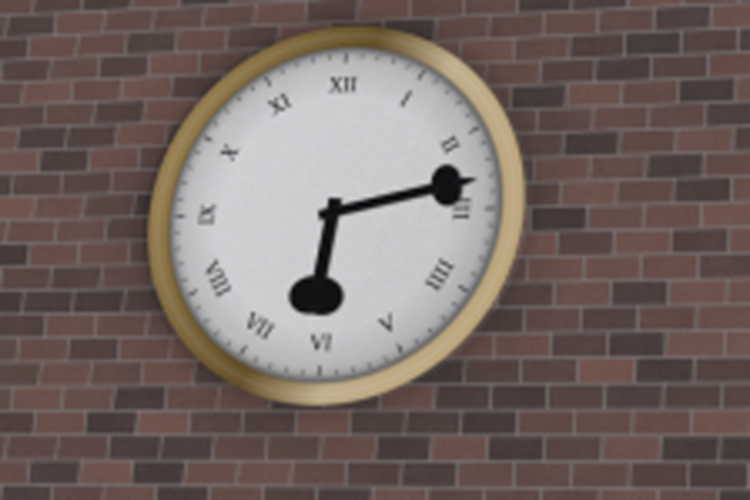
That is 6.13
